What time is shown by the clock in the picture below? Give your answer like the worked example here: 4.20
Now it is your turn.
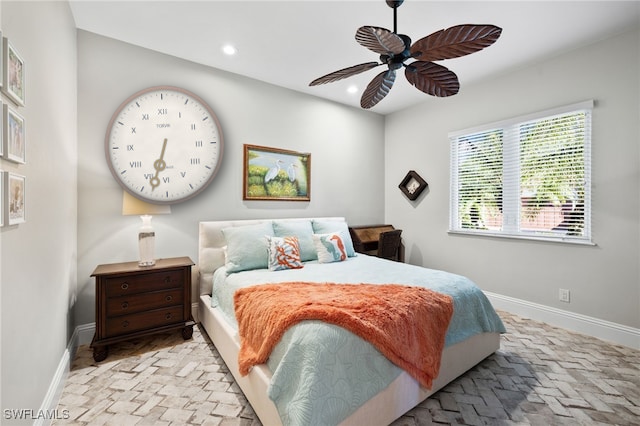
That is 6.33
